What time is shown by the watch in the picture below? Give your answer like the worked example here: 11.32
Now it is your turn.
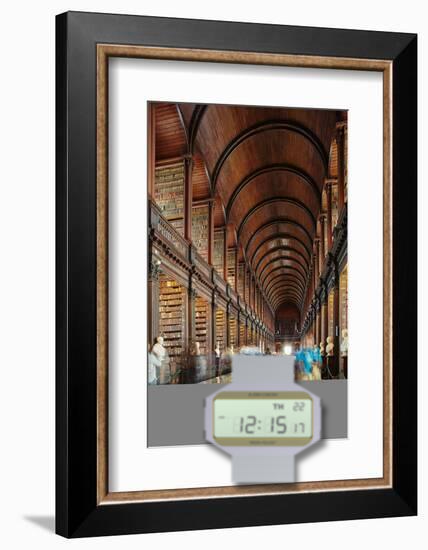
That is 12.15
